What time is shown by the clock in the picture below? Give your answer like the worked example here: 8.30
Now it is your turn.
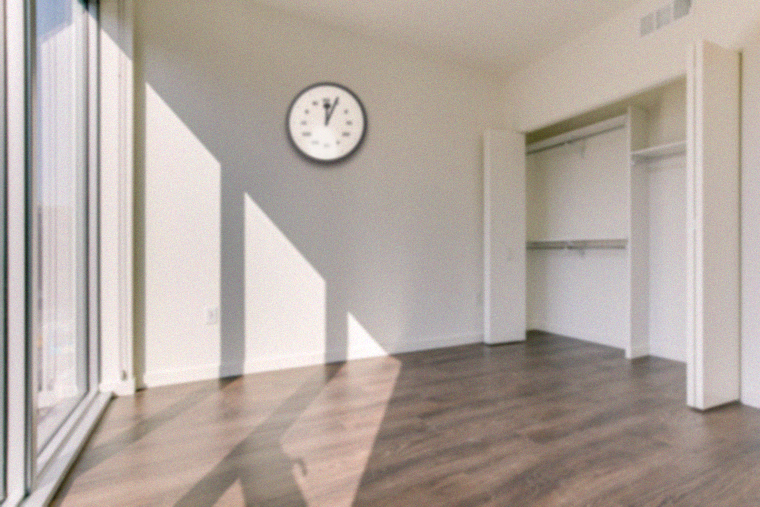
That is 12.04
